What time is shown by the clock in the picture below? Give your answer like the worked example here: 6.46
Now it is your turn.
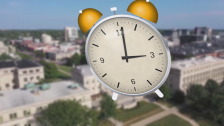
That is 3.01
